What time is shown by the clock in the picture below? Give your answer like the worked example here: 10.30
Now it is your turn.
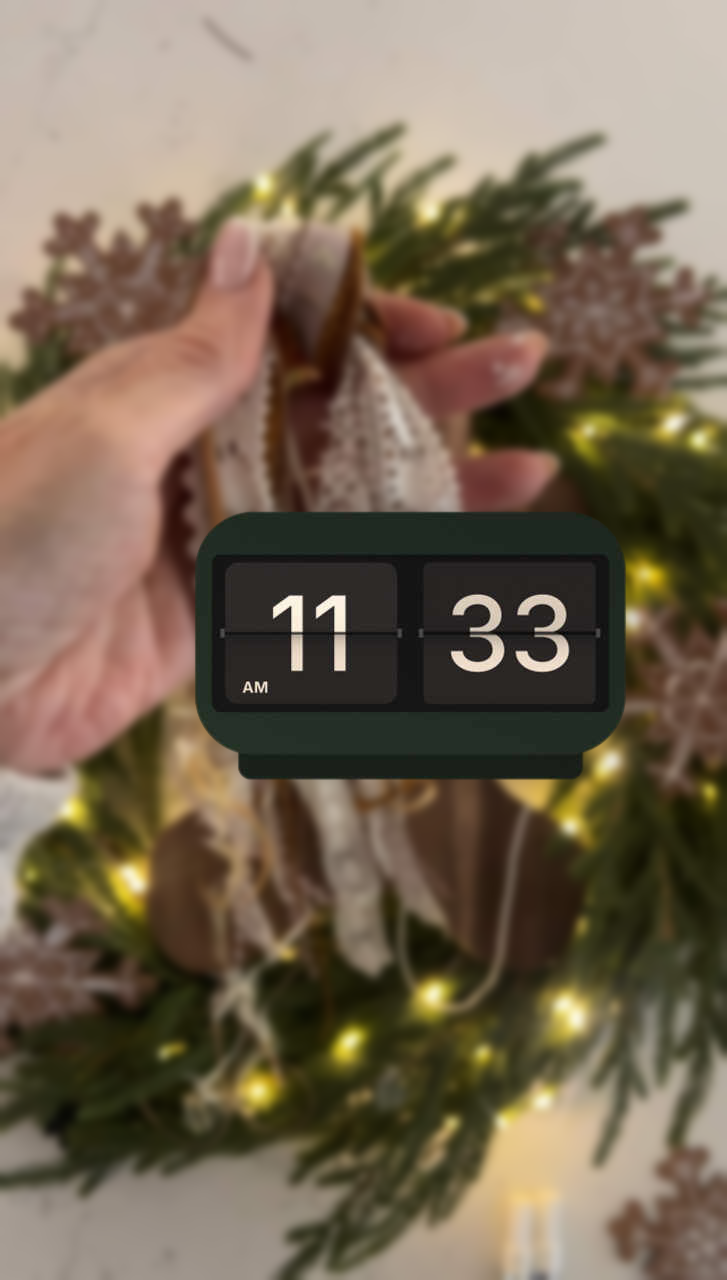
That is 11.33
